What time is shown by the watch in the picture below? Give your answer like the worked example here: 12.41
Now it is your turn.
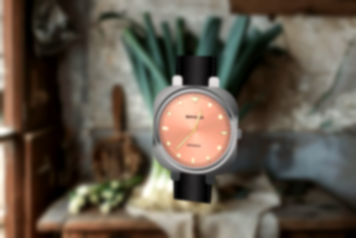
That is 12.37
